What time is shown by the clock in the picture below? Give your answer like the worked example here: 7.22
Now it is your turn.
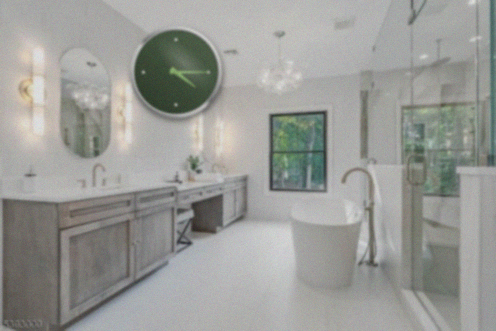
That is 4.15
